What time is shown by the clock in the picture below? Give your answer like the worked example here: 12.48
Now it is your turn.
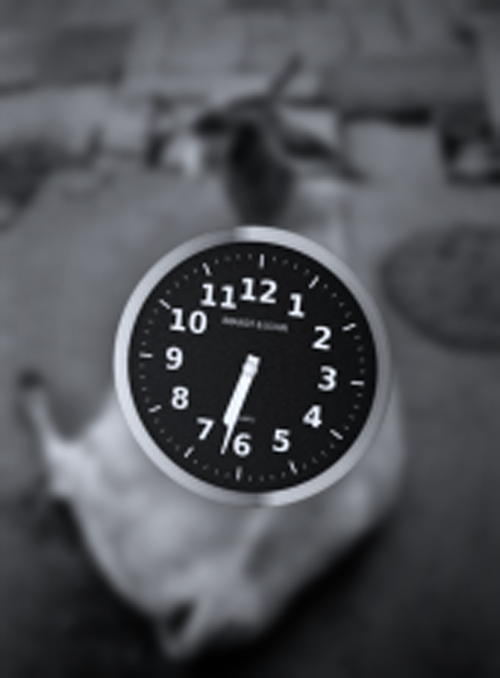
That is 6.32
